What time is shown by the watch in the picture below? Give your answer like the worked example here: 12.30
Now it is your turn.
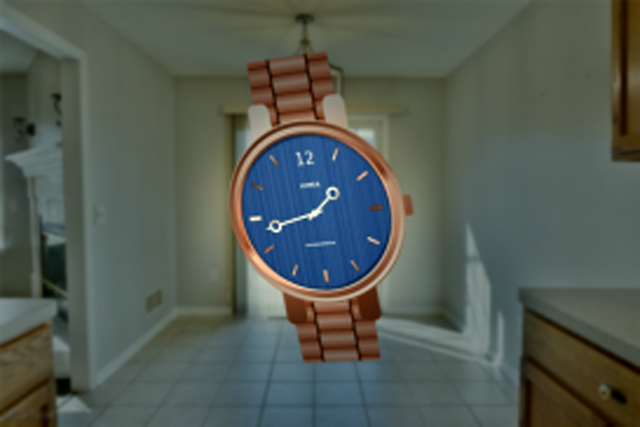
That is 1.43
